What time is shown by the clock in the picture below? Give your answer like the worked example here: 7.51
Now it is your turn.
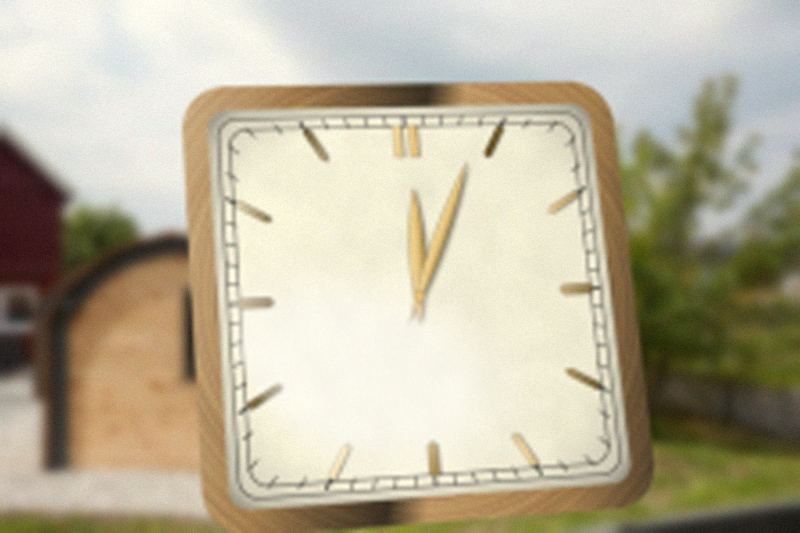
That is 12.04
